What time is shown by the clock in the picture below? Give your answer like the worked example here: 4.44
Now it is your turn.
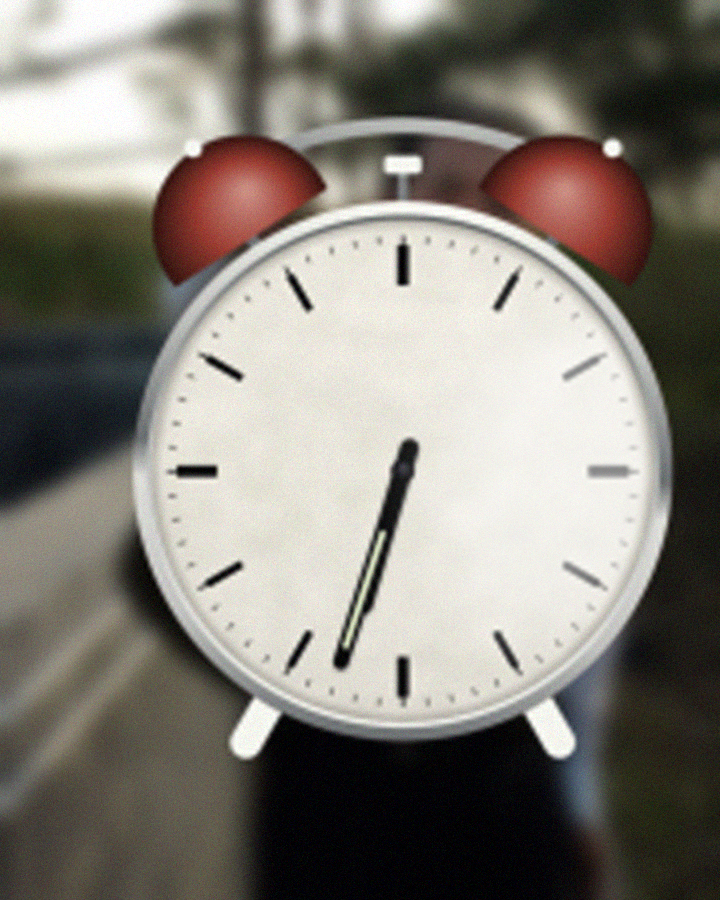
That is 6.33
